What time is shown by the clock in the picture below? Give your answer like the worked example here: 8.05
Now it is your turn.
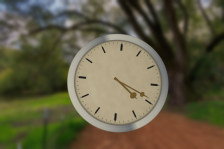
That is 4.19
